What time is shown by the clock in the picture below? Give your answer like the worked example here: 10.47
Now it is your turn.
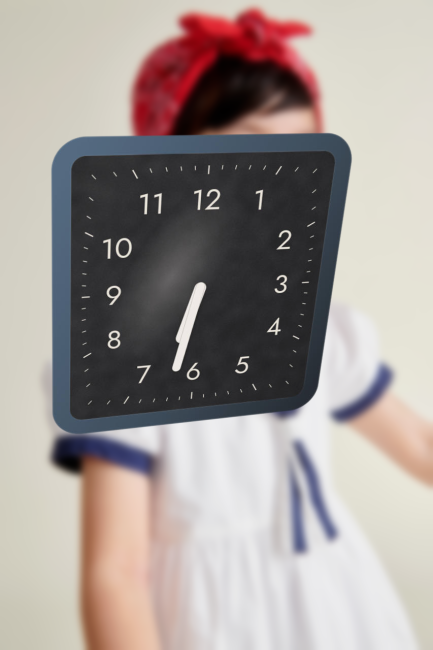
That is 6.32
